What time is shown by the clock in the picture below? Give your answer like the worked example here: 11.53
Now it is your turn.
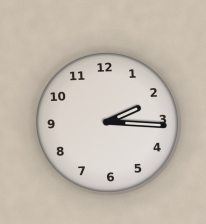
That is 2.16
